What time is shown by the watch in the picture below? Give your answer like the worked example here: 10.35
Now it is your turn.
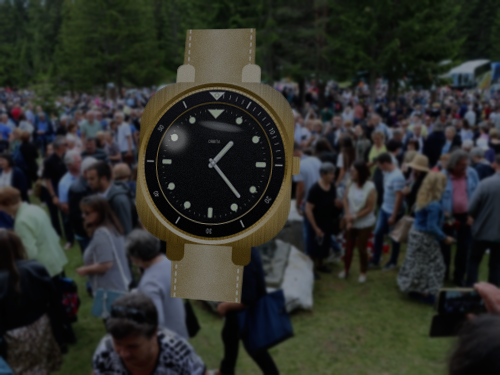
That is 1.23
